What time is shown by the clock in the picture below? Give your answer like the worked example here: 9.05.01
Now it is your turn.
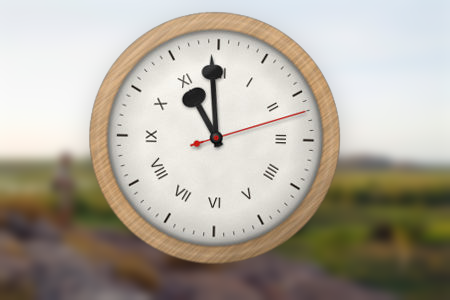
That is 10.59.12
